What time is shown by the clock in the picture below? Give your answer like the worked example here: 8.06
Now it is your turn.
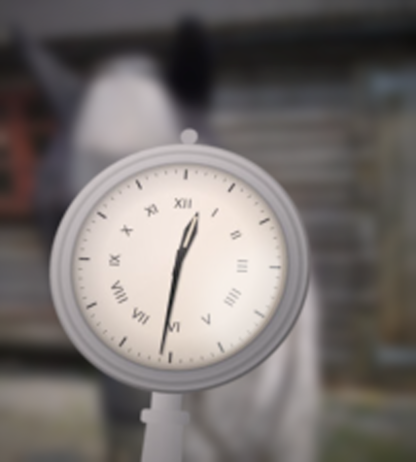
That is 12.31
